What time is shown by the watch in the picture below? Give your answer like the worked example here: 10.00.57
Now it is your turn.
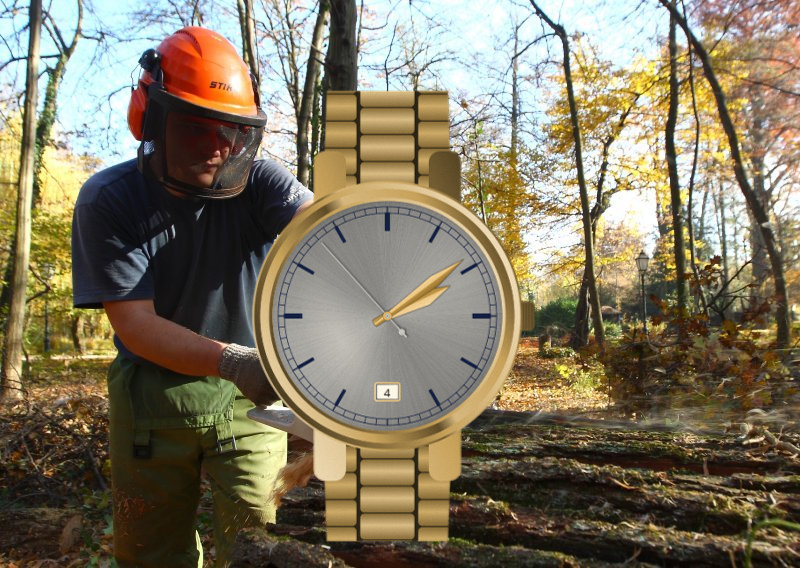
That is 2.08.53
